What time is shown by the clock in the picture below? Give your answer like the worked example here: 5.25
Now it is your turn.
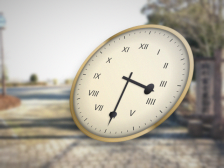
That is 3.30
